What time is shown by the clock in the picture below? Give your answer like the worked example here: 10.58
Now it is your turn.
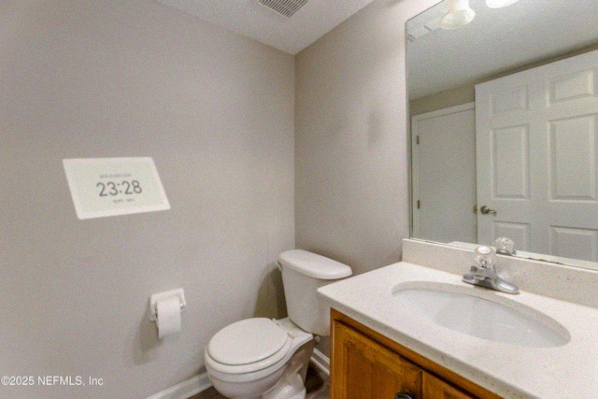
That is 23.28
